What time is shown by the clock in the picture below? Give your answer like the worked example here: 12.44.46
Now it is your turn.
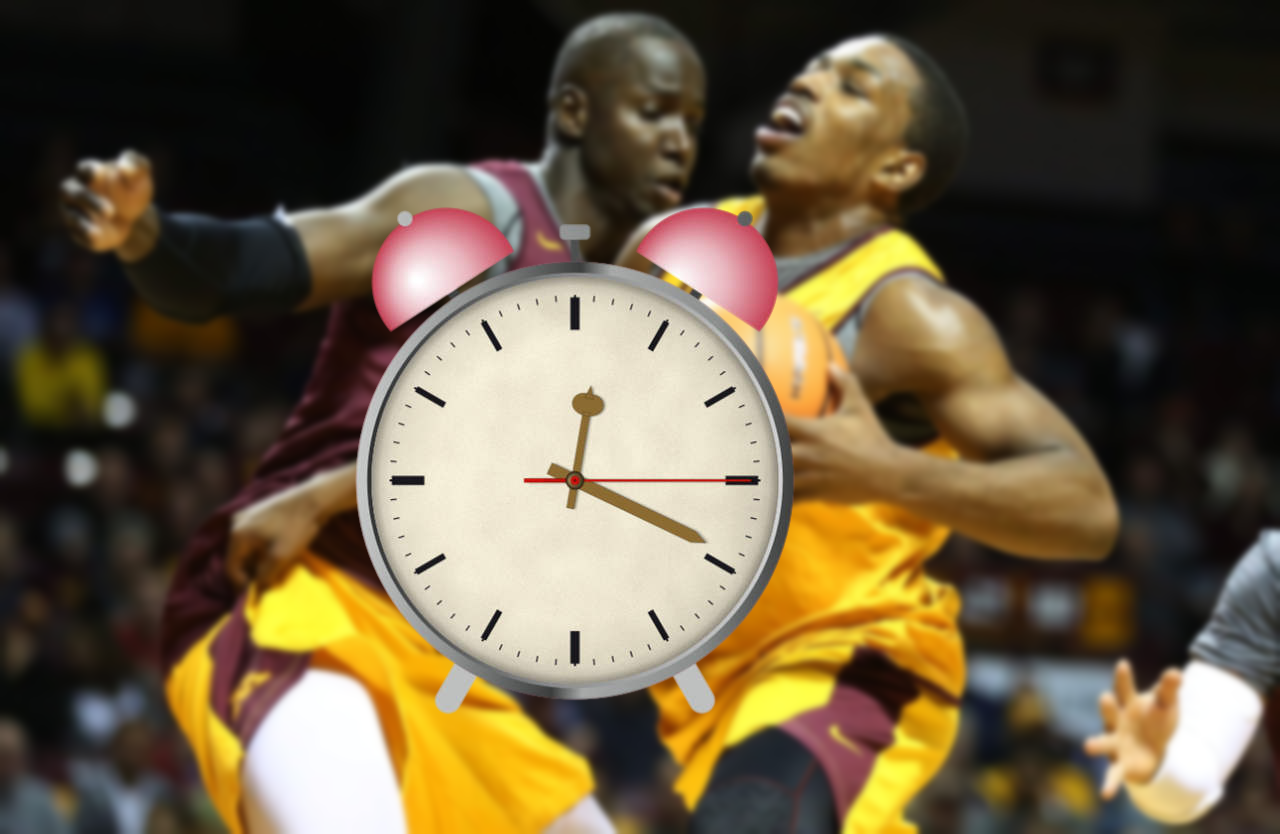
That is 12.19.15
